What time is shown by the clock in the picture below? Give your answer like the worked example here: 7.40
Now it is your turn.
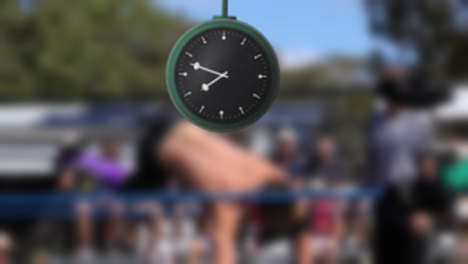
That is 7.48
